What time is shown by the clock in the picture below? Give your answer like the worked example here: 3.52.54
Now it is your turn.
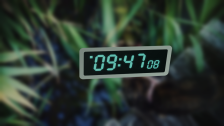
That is 9.47.08
